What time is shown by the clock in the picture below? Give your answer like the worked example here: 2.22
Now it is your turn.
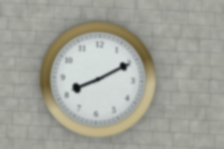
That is 8.10
